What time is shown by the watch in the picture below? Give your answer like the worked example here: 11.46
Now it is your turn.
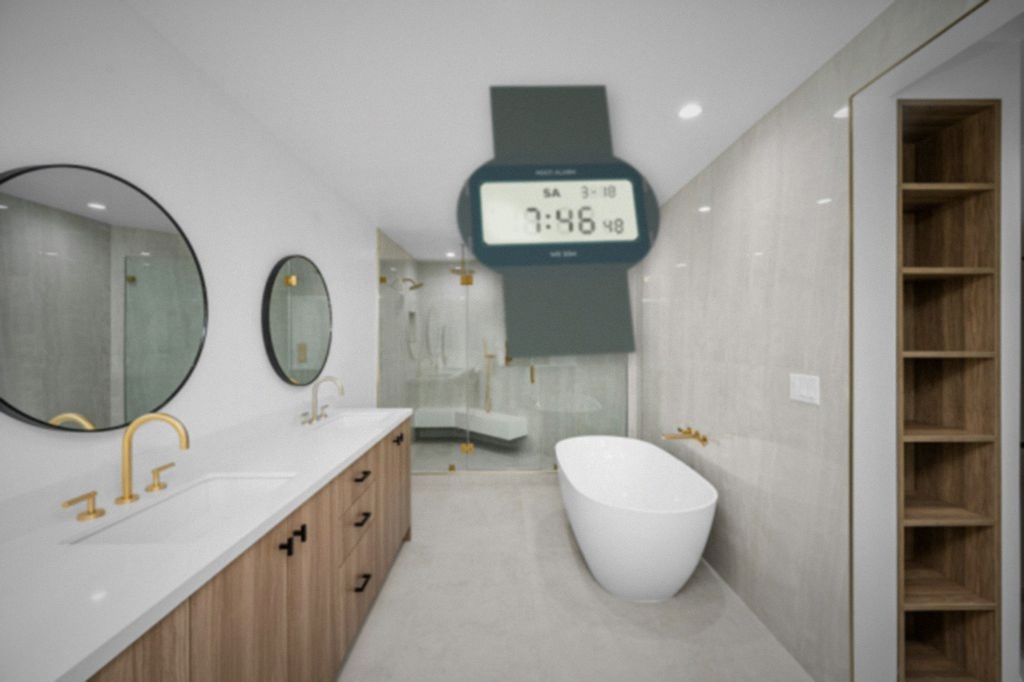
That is 7.46
